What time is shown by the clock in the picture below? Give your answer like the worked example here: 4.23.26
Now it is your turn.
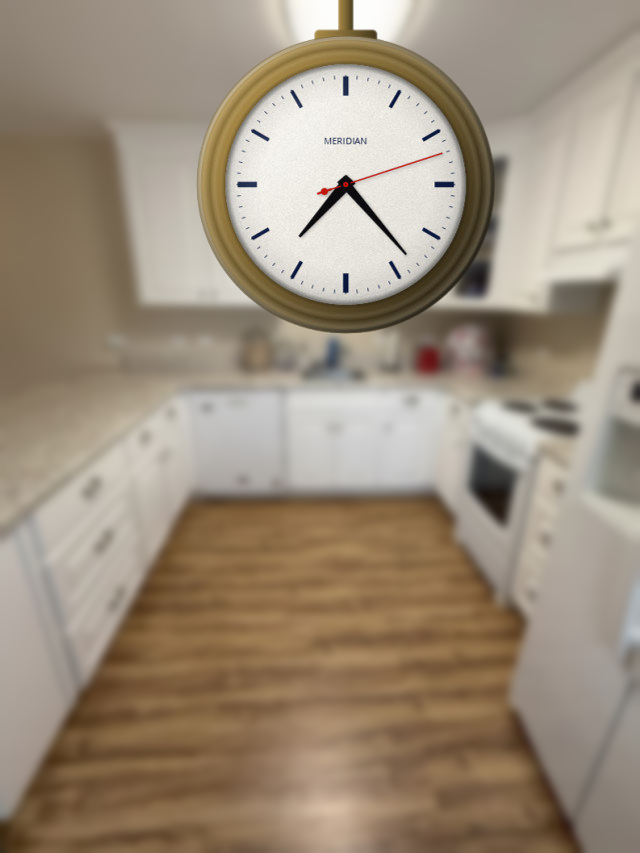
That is 7.23.12
